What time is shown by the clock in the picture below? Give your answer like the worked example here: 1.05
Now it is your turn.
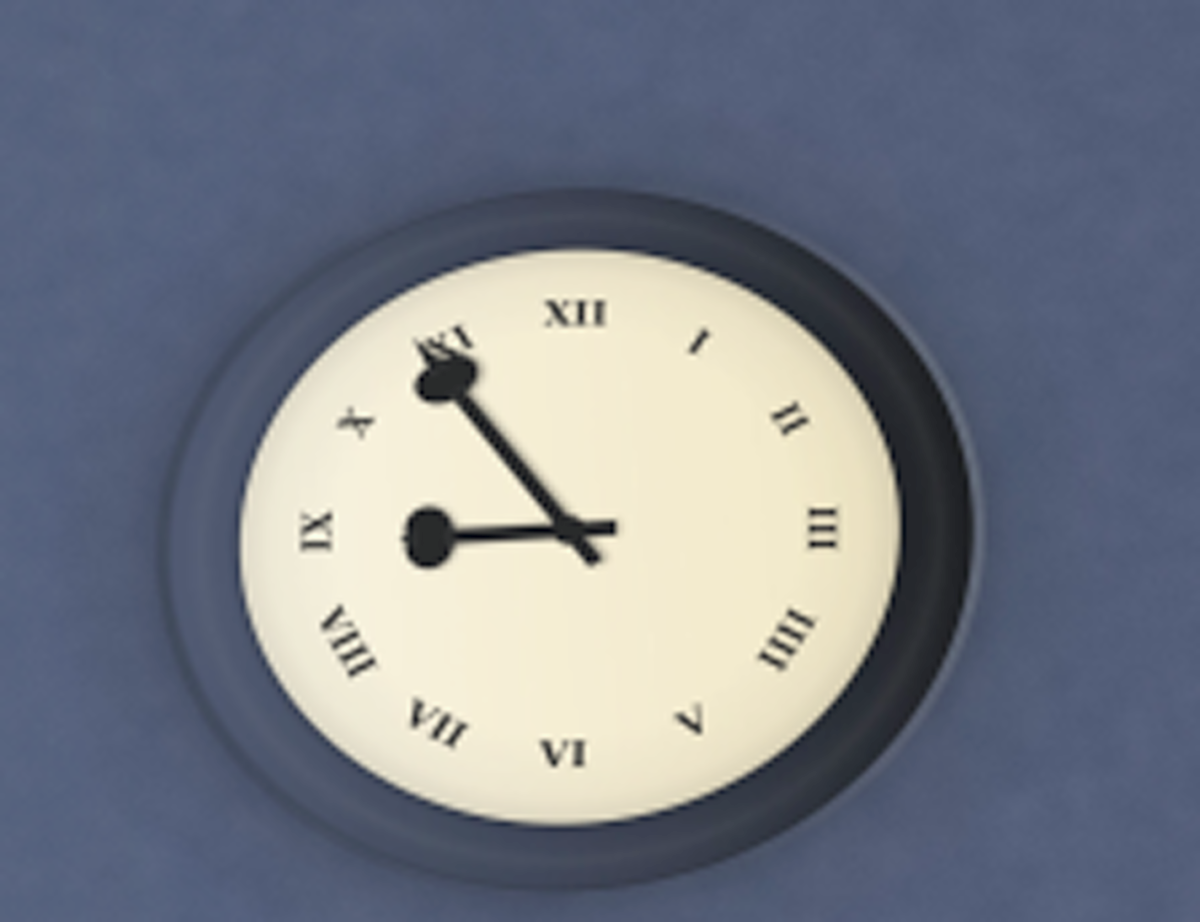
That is 8.54
